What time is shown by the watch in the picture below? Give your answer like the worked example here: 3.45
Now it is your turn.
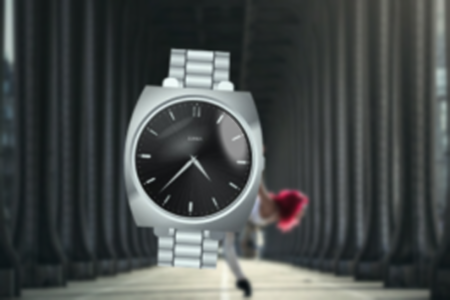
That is 4.37
